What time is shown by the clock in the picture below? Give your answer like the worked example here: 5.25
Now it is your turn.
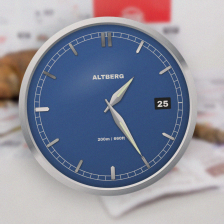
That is 1.25
